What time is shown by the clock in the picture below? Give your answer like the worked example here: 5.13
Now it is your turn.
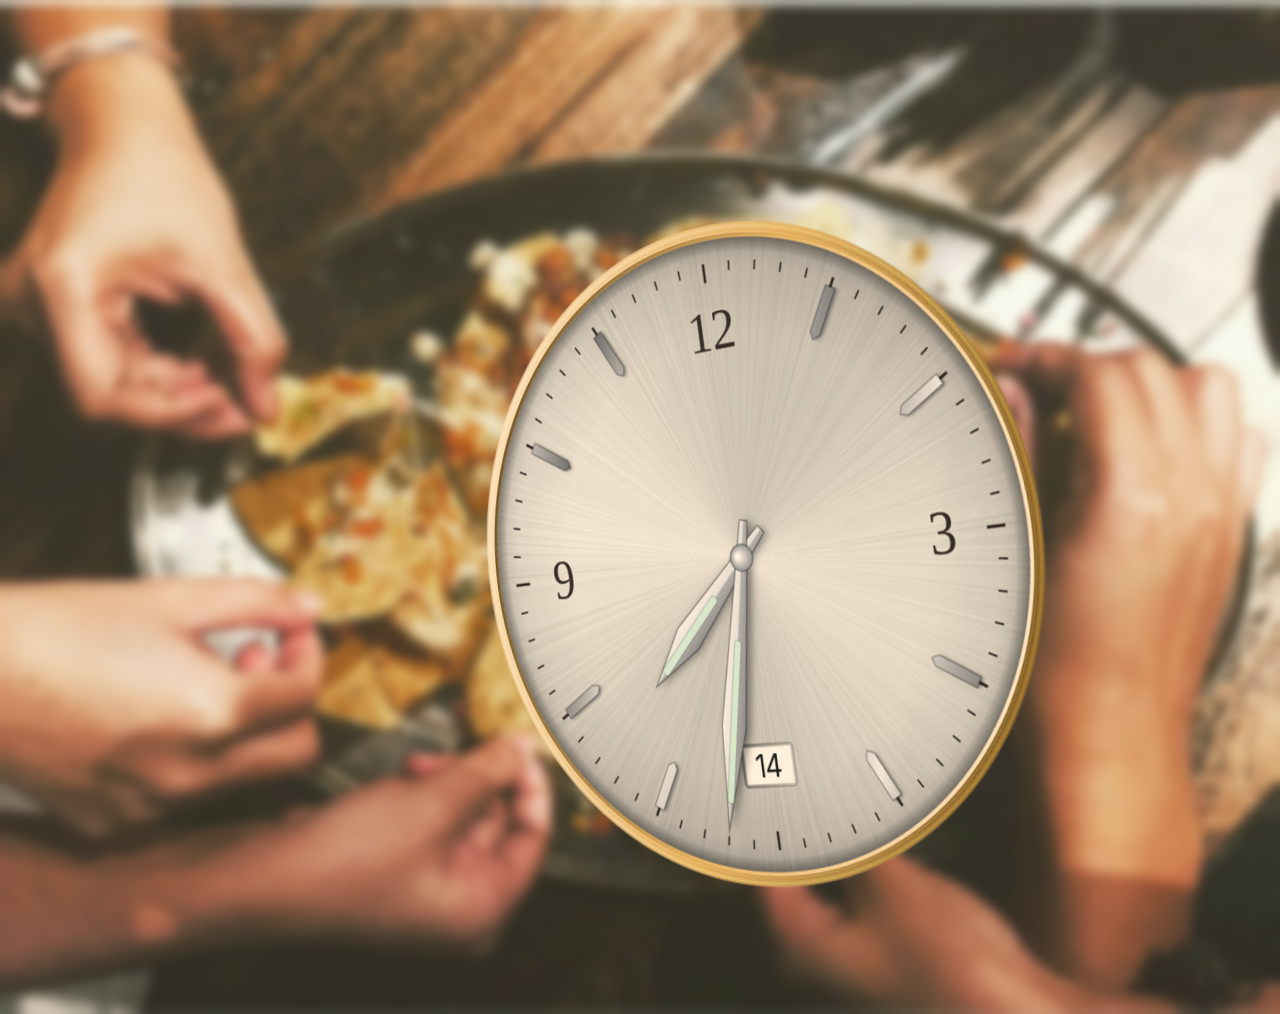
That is 7.32
